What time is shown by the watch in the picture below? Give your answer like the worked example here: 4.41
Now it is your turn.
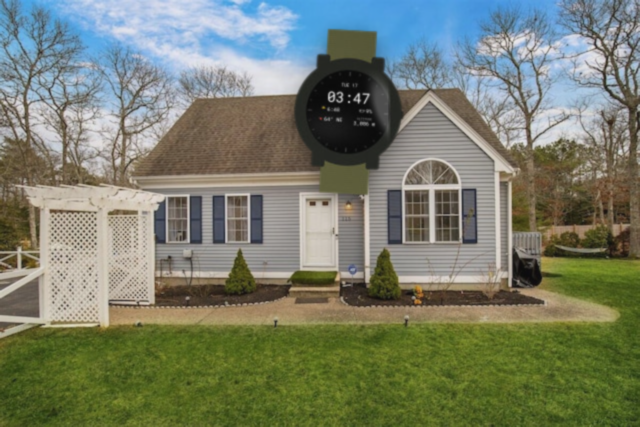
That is 3.47
